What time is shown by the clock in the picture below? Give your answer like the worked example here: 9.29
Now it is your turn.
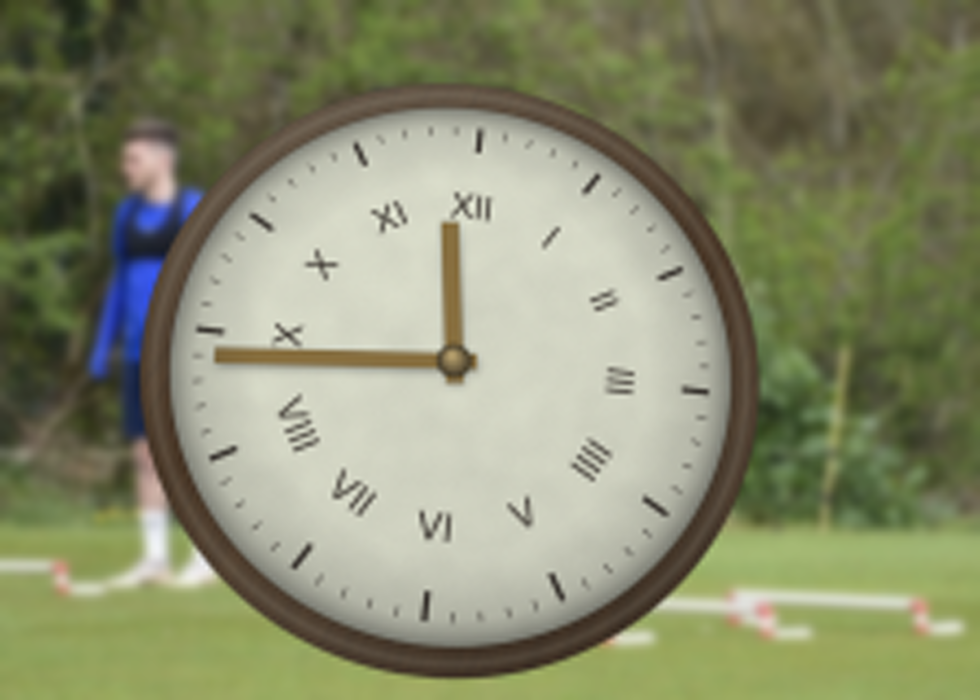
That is 11.44
